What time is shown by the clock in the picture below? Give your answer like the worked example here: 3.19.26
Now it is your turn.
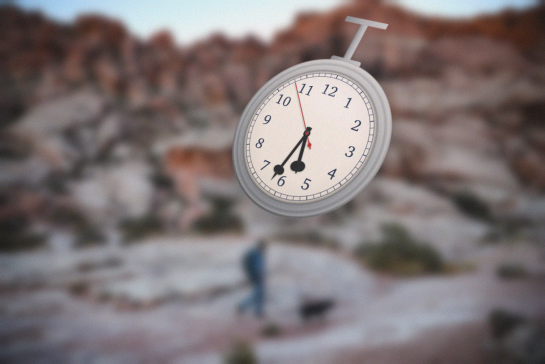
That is 5.31.53
